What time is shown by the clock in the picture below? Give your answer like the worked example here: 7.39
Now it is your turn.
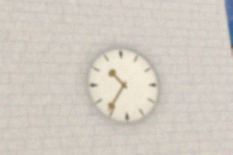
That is 10.36
